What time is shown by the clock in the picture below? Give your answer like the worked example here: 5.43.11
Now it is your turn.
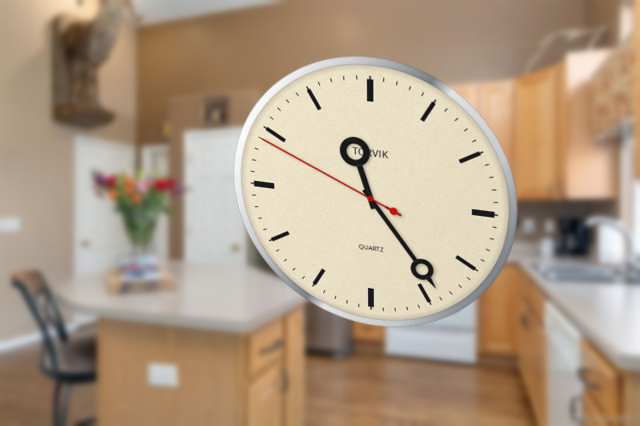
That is 11.23.49
